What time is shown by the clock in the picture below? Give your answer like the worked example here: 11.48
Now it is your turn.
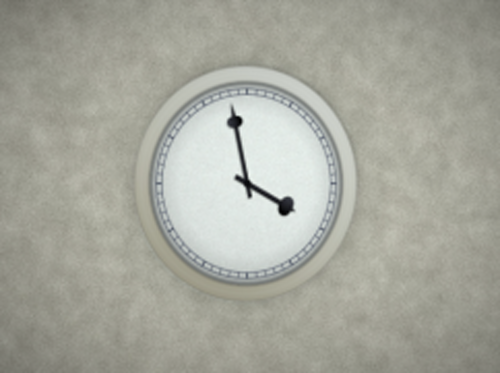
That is 3.58
